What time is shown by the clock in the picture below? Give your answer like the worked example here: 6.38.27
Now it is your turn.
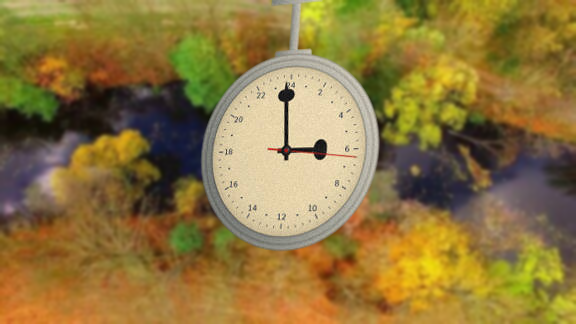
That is 5.59.16
